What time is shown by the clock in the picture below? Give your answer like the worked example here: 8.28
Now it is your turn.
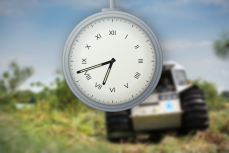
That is 6.42
